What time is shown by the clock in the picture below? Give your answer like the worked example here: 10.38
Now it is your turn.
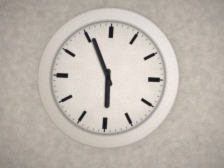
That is 5.56
